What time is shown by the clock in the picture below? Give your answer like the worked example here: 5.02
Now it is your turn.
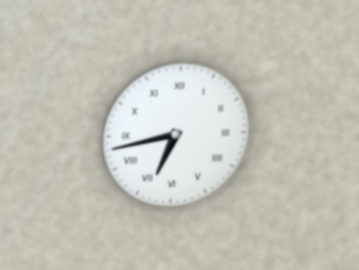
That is 6.43
